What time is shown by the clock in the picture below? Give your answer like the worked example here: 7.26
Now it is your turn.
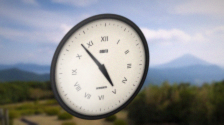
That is 4.53
